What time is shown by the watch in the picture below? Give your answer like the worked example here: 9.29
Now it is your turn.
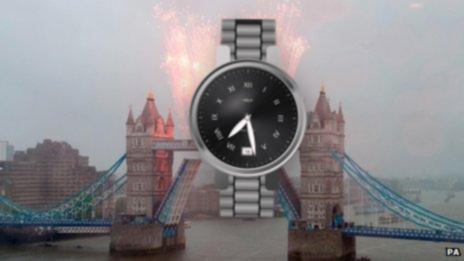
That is 7.28
